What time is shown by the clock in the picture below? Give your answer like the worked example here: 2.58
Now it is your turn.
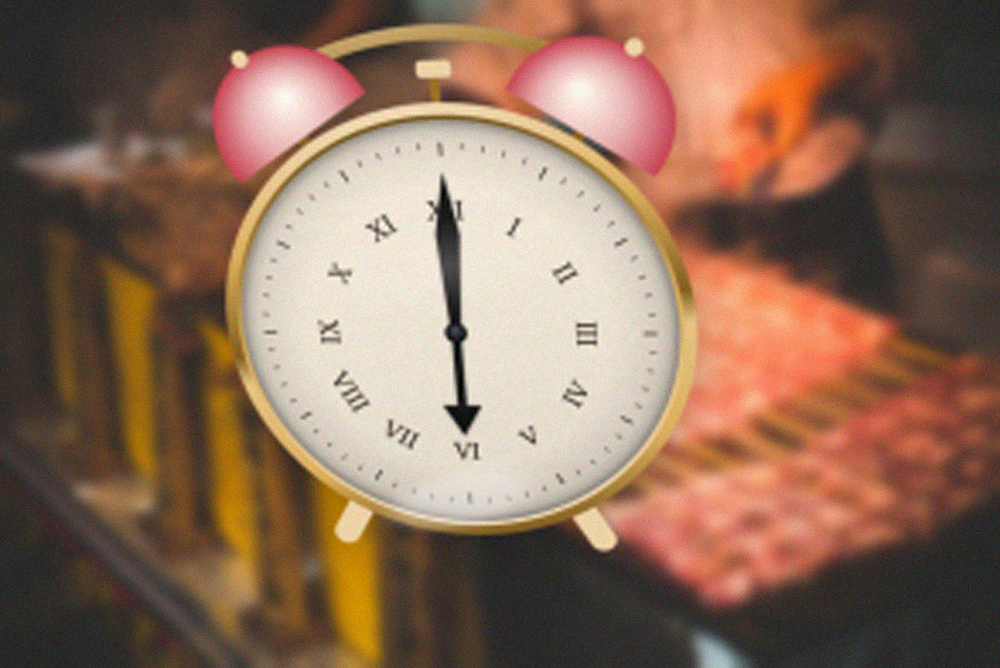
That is 6.00
